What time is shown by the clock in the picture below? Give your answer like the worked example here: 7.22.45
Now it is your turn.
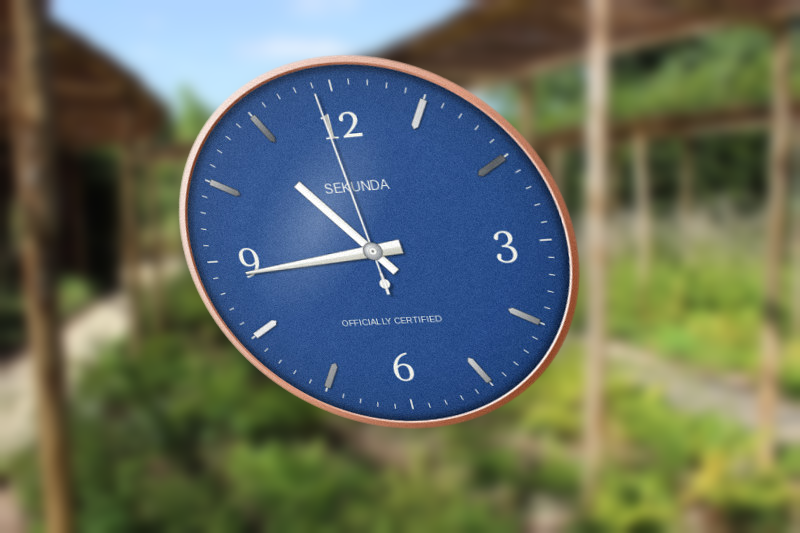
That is 10.43.59
